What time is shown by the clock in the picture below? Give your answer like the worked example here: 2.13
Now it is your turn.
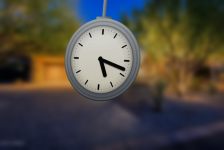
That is 5.18
